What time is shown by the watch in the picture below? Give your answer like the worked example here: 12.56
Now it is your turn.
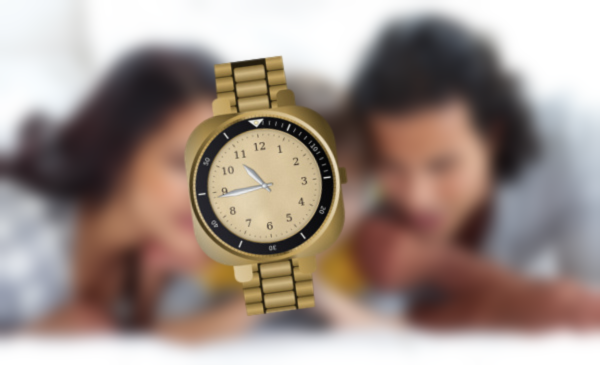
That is 10.44
